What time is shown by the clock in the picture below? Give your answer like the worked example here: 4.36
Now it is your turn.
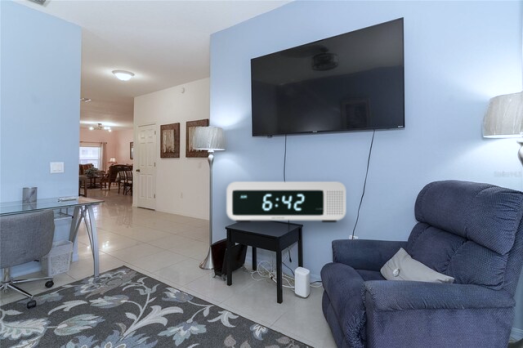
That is 6.42
